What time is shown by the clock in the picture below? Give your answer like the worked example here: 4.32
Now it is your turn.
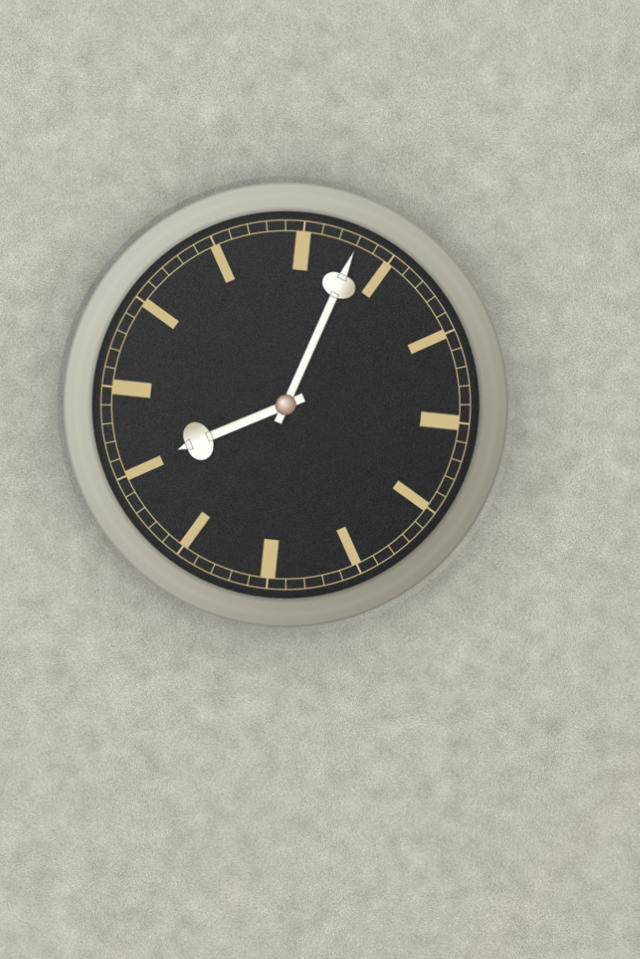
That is 8.03
